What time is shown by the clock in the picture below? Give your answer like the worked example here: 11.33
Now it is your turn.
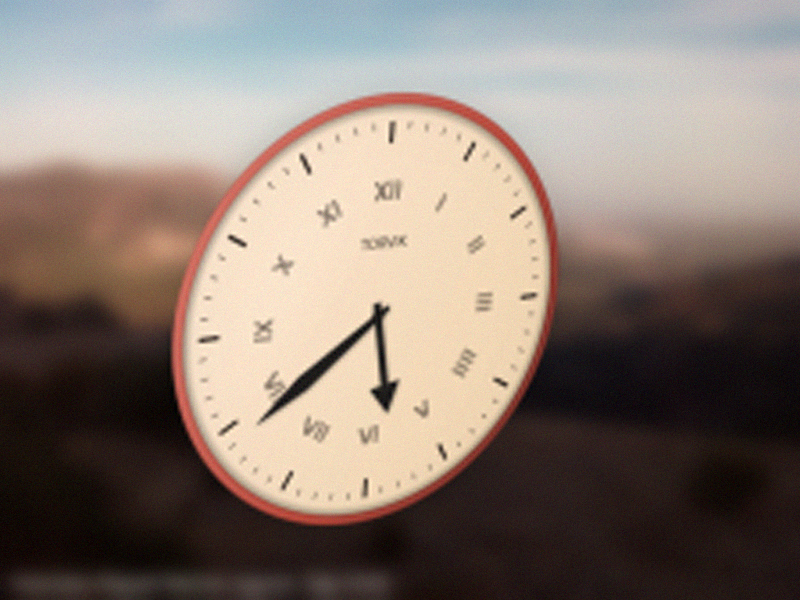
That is 5.39
